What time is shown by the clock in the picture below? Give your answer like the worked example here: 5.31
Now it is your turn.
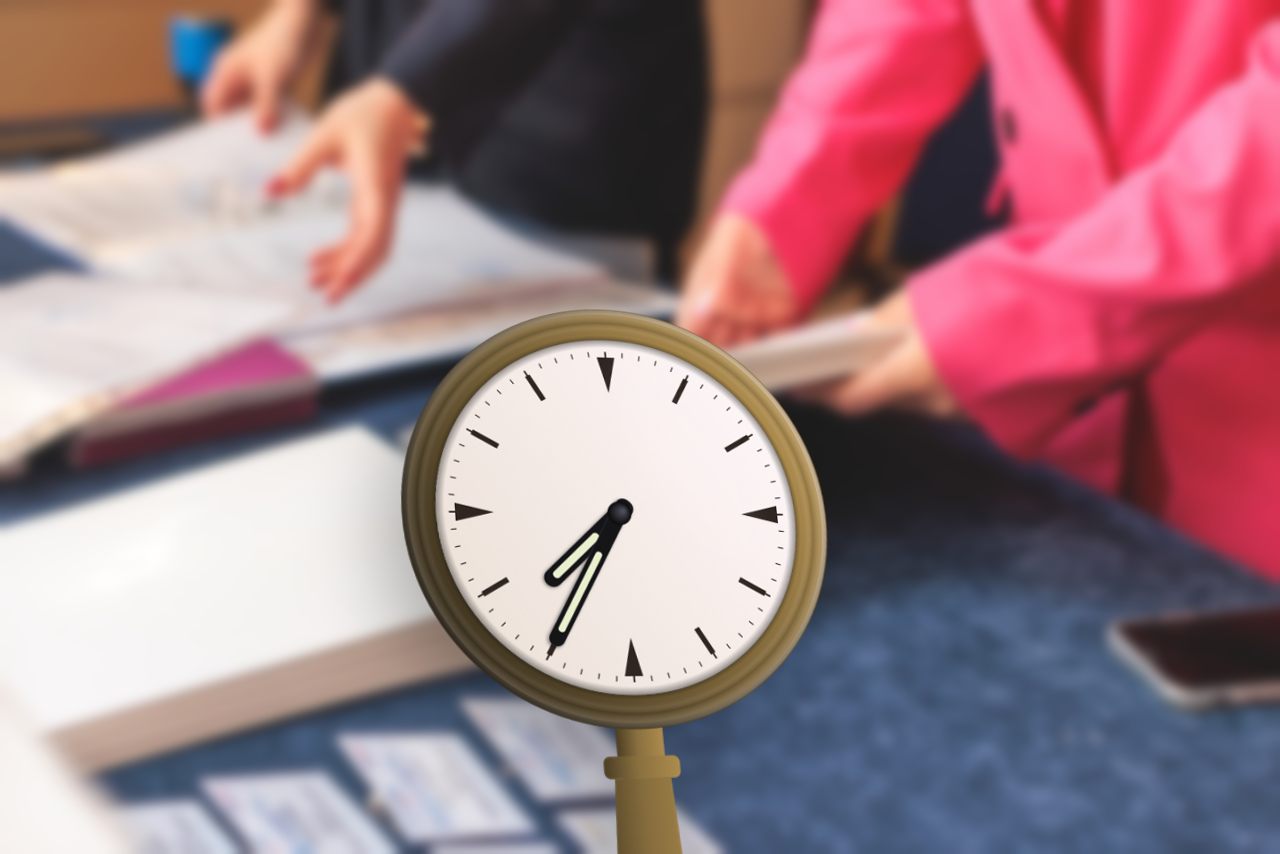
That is 7.35
